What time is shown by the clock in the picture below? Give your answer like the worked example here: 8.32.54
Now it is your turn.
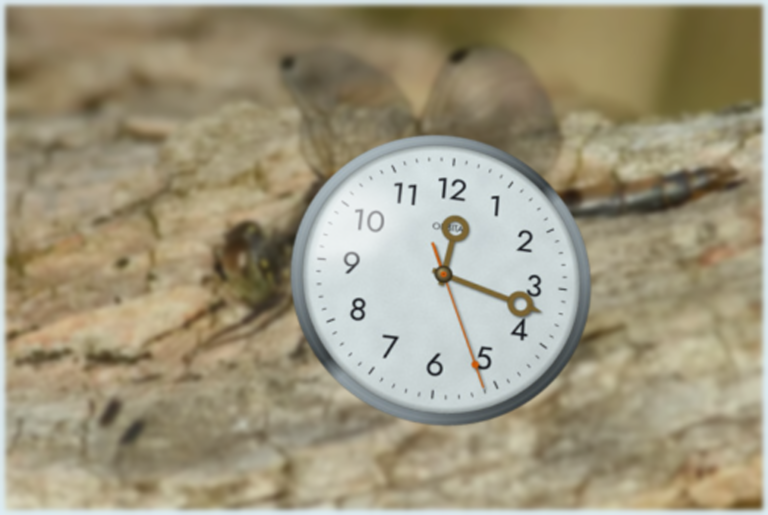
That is 12.17.26
